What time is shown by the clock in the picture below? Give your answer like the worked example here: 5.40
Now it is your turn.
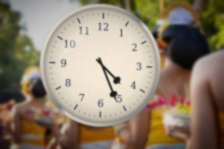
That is 4.26
